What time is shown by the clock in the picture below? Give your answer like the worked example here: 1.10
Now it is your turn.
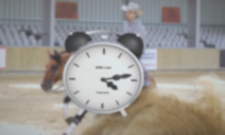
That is 4.13
